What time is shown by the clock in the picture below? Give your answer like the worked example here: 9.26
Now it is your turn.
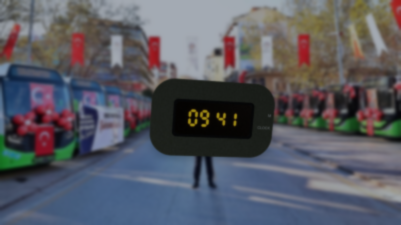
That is 9.41
